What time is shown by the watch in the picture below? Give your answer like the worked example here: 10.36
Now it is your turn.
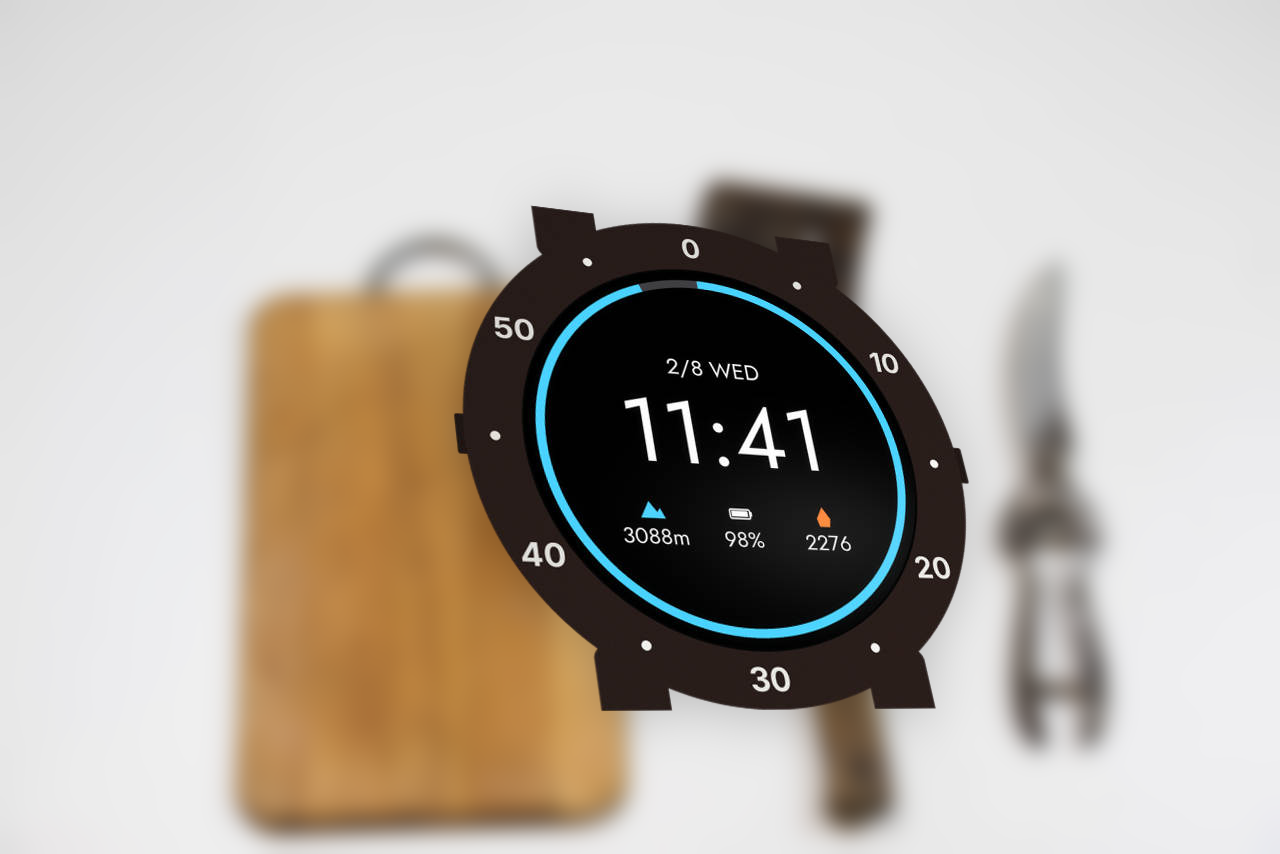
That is 11.41
